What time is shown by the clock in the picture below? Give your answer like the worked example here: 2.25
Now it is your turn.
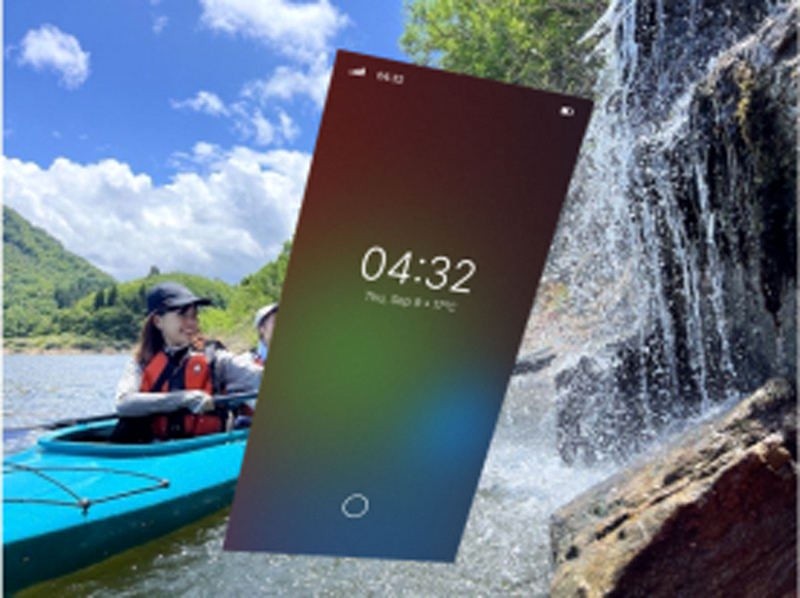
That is 4.32
